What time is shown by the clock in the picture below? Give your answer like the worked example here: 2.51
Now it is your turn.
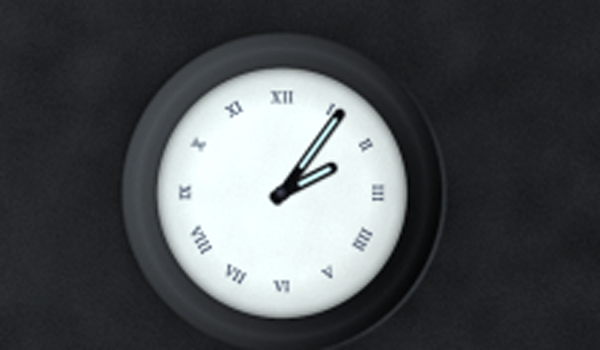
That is 2.06
